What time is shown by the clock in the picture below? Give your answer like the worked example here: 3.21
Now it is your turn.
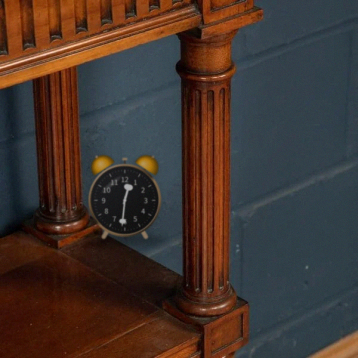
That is 12.31
